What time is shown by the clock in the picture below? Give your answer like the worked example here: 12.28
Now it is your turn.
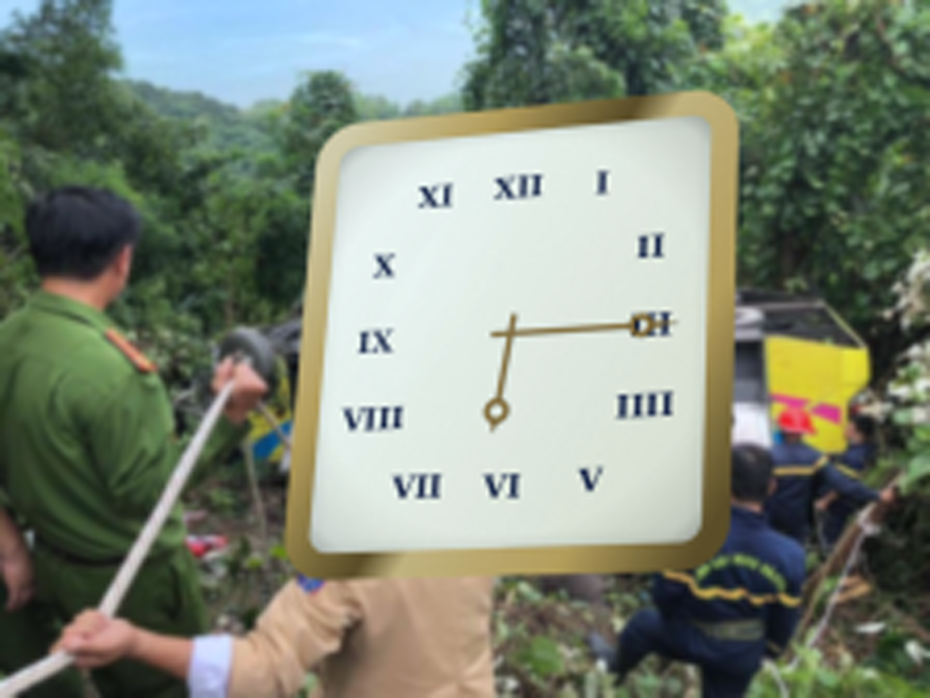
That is 6.15
